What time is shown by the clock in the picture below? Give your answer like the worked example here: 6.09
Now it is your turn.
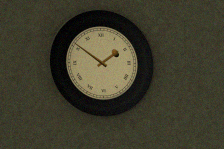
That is 1.51
